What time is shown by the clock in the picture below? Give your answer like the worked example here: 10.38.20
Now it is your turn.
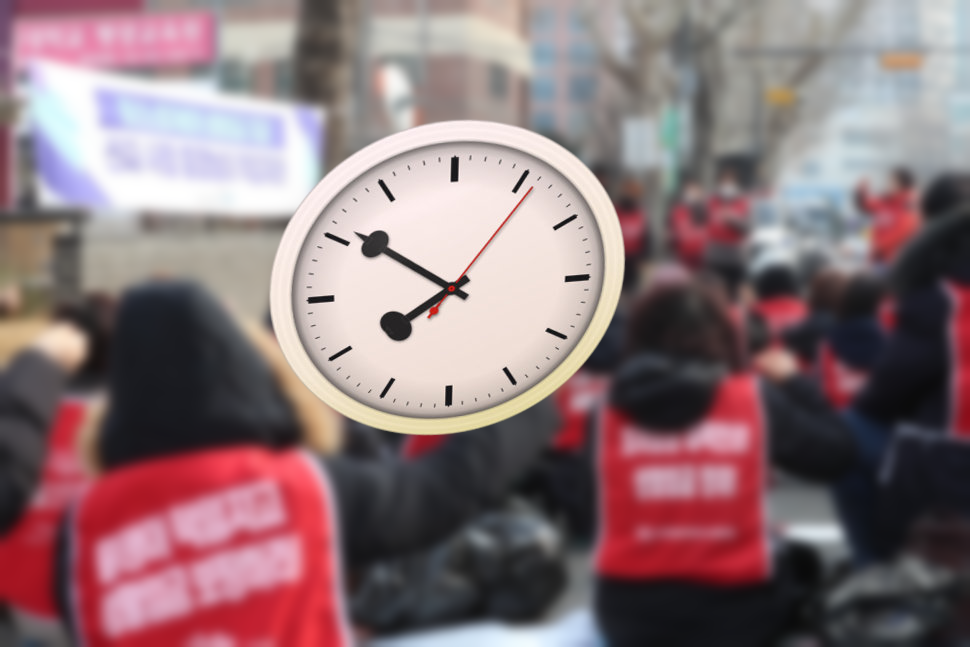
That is 7.51.06
